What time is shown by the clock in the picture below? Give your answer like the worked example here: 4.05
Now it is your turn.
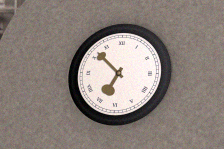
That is 6.52
